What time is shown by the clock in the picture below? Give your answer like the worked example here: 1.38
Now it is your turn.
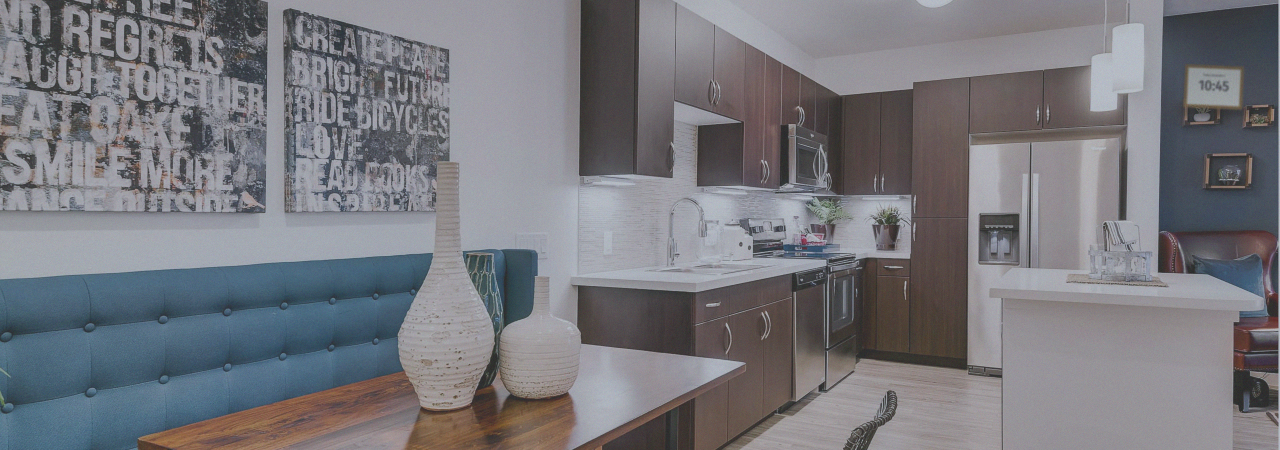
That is 10.45
